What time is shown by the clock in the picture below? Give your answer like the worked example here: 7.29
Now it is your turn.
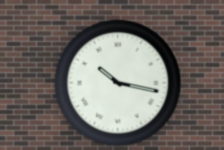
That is 10.17
